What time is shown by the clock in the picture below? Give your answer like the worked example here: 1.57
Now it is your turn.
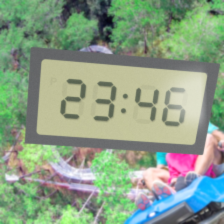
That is 23.46
